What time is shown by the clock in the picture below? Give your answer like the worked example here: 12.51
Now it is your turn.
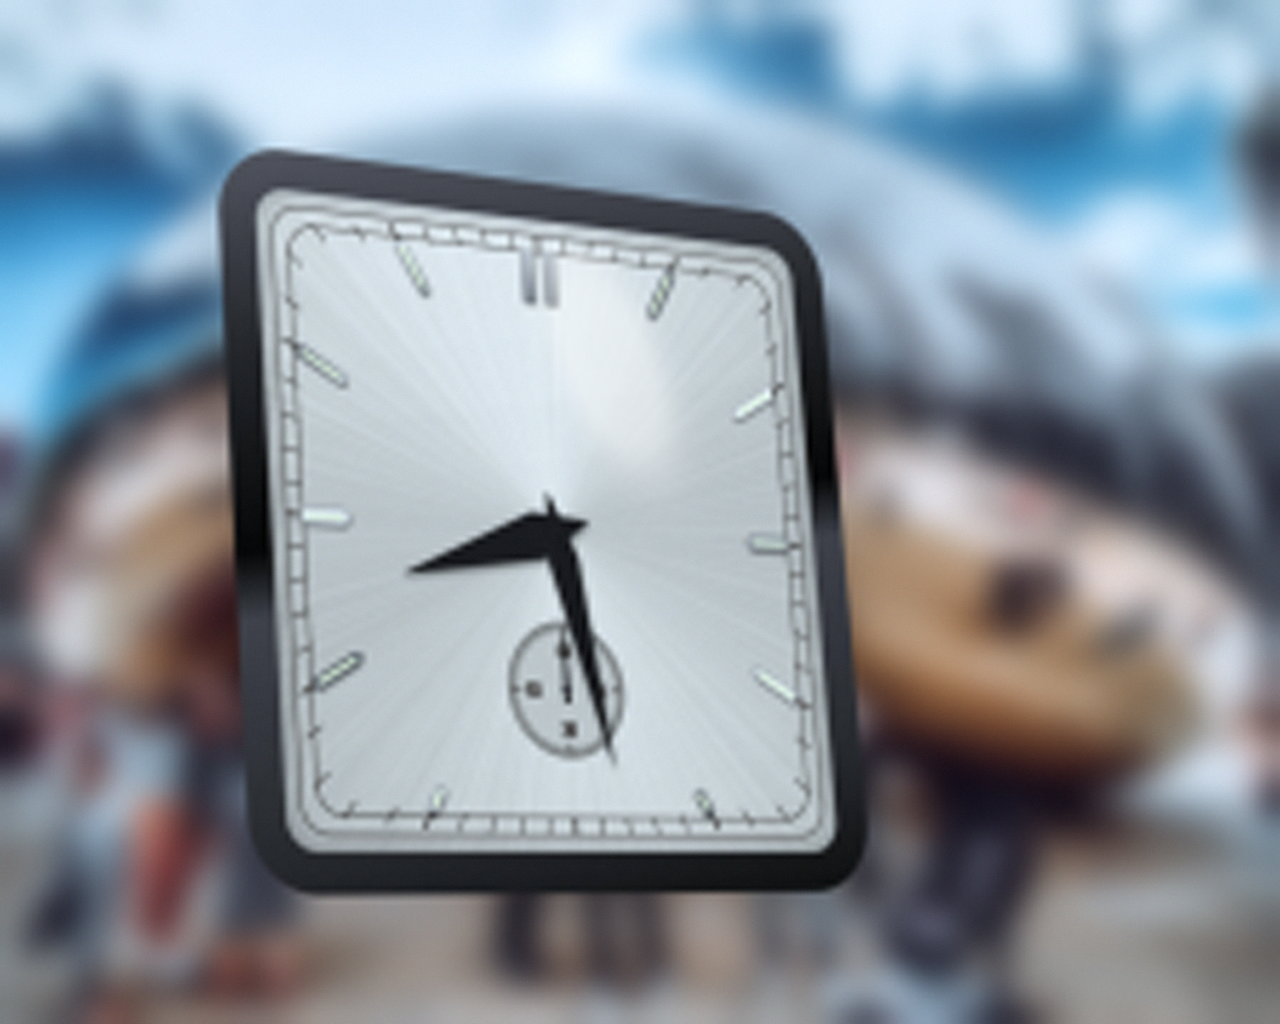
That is 8.28
